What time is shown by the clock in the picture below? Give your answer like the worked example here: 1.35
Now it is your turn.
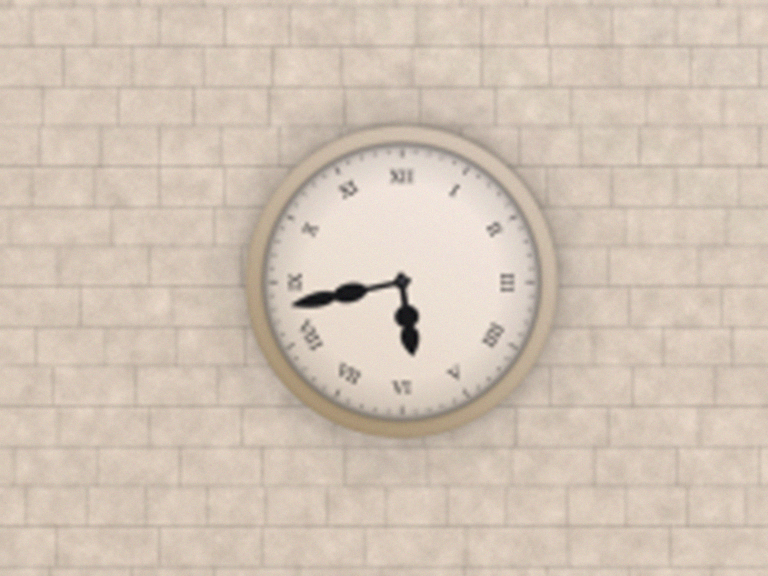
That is 5.43
